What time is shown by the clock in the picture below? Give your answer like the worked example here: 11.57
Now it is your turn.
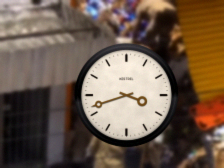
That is 3.42
